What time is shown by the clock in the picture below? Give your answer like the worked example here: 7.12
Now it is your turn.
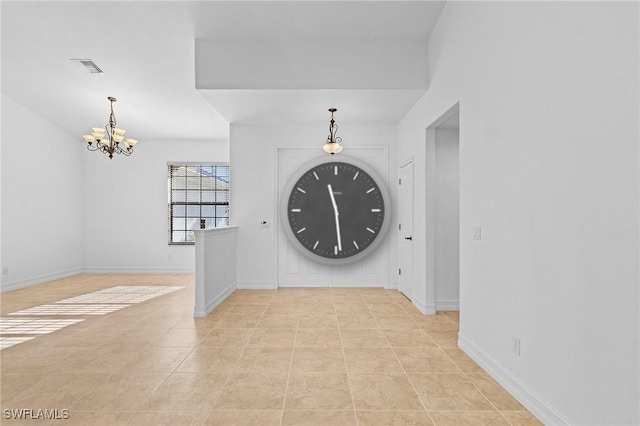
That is 11.29
